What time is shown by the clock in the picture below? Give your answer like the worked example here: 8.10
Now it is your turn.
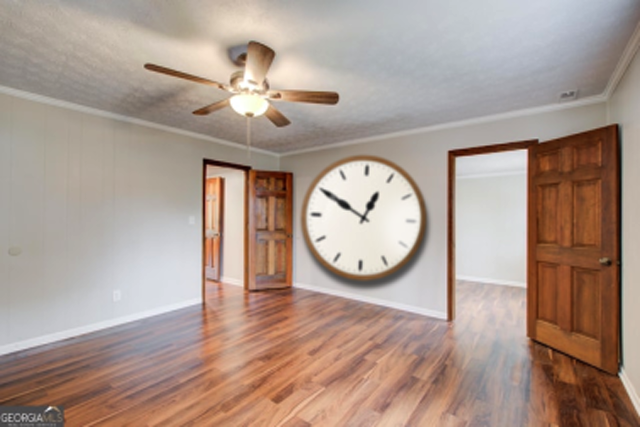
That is 12.50
